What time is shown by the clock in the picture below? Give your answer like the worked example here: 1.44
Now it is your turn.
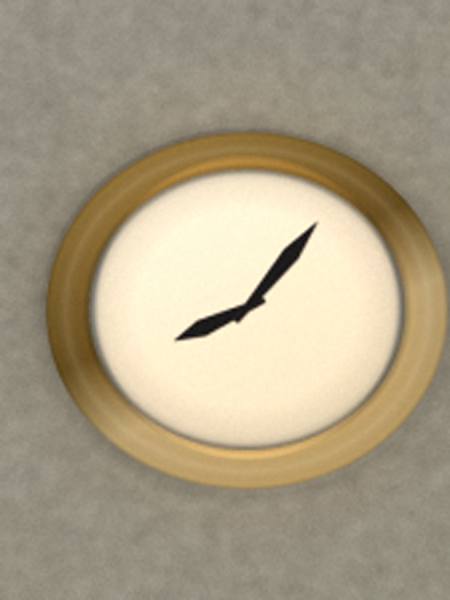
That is 8.06
